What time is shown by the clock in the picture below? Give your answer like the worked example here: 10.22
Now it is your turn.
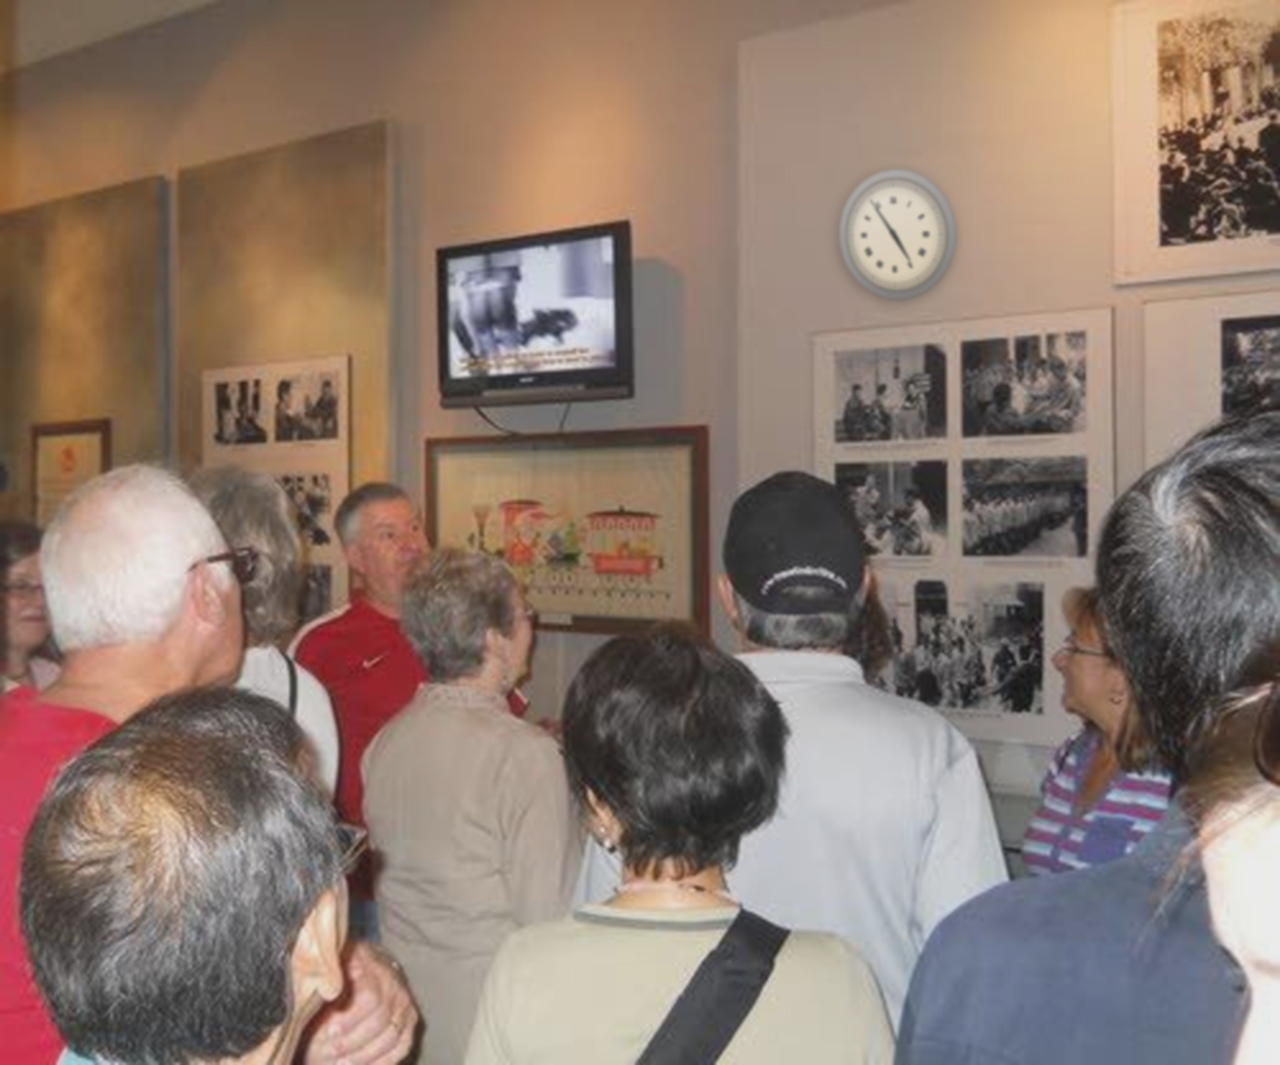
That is 4.54
